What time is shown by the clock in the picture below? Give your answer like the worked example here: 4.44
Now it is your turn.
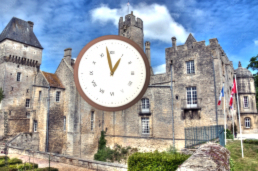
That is 12.58
